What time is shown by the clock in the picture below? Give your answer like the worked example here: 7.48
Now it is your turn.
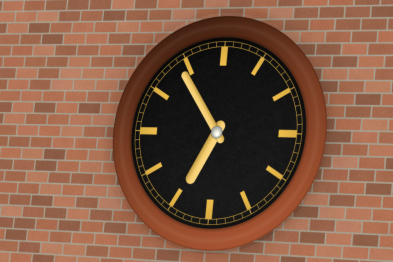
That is 6.54
